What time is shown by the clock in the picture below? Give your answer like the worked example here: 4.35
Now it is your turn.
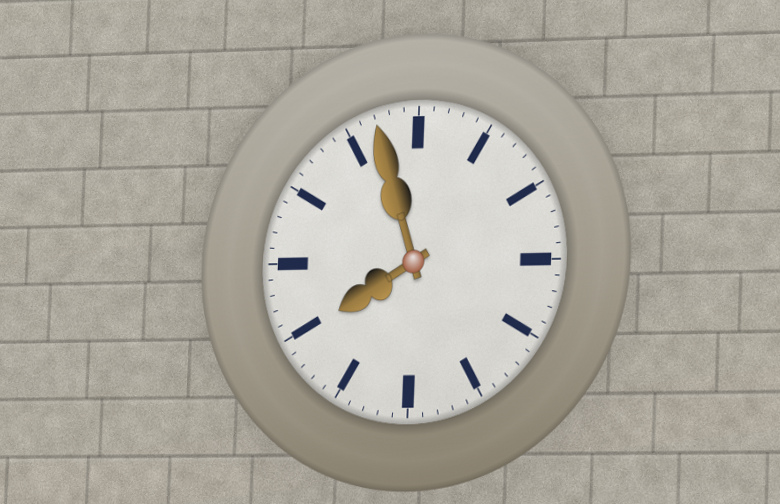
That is 7.57
